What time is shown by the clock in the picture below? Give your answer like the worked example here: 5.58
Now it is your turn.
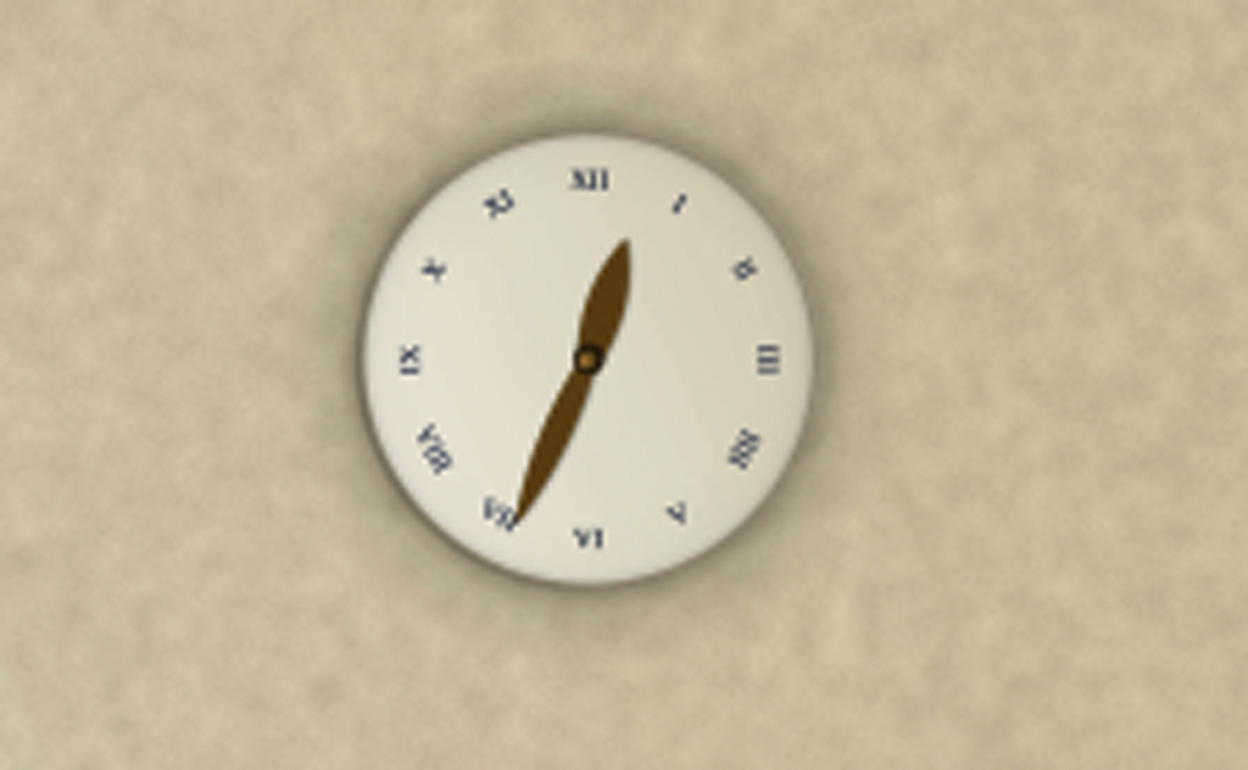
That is 12.34
